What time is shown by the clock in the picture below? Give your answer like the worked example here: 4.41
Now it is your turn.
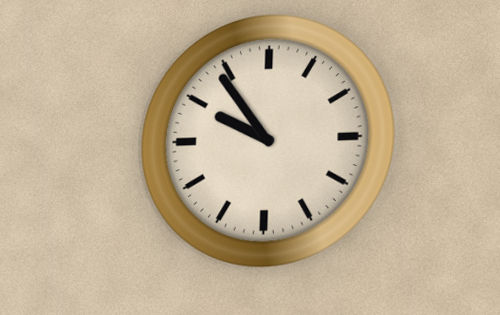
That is 9.54
